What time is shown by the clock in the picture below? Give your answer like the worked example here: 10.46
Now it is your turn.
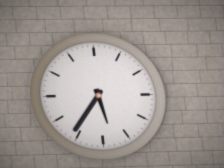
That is 5.36
